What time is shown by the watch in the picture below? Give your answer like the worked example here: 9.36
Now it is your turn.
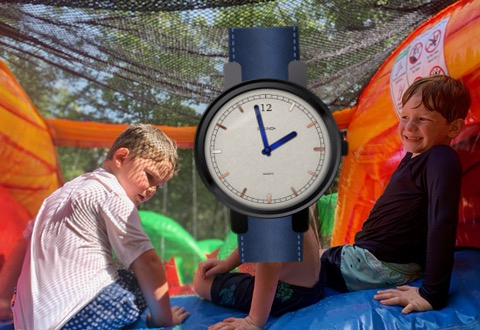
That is 1.58
